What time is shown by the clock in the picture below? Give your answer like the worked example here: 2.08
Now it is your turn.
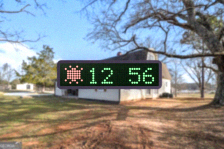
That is 12.56
